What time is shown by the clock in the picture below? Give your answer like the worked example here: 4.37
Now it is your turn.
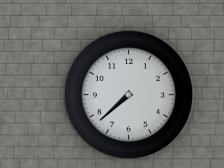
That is 7.38
